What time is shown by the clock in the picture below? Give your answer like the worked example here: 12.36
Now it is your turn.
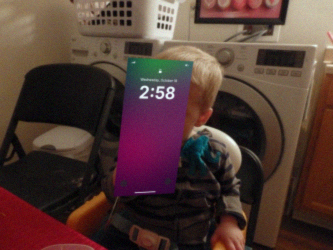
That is 2.58
